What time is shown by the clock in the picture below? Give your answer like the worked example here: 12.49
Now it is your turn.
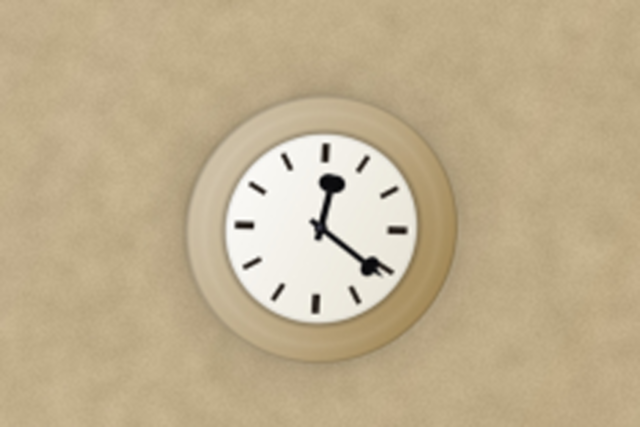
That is 12.21
